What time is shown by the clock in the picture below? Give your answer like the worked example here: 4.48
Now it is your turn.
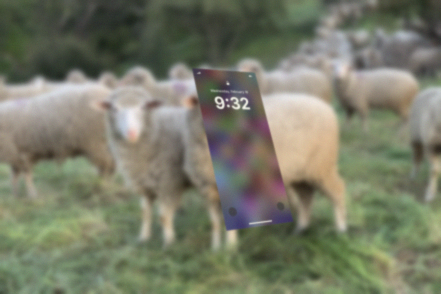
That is 9.32
